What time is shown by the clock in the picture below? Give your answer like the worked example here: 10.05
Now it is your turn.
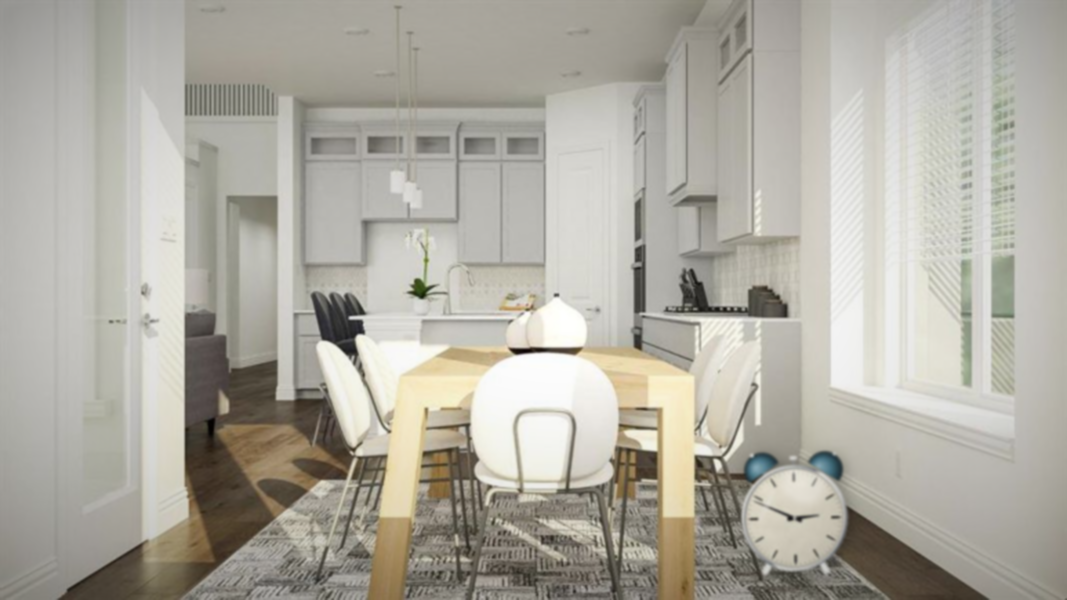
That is 2.49
